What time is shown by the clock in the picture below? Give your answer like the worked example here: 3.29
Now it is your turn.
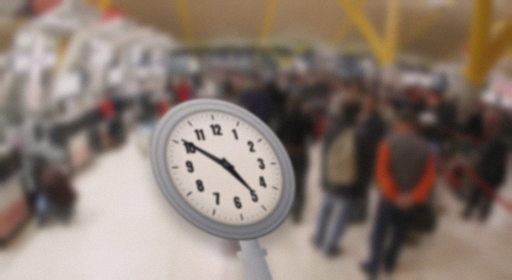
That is 4.51
